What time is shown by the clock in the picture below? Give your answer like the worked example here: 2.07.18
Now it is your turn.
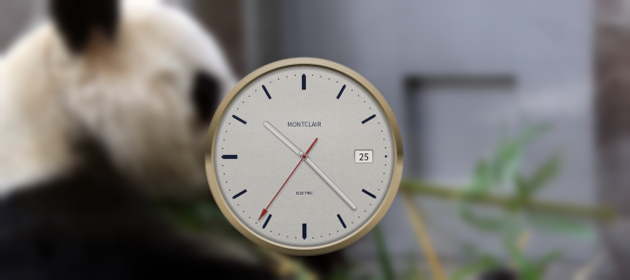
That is 10.22.36
